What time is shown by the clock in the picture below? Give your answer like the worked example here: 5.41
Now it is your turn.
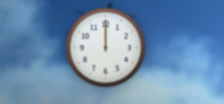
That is 12.00
